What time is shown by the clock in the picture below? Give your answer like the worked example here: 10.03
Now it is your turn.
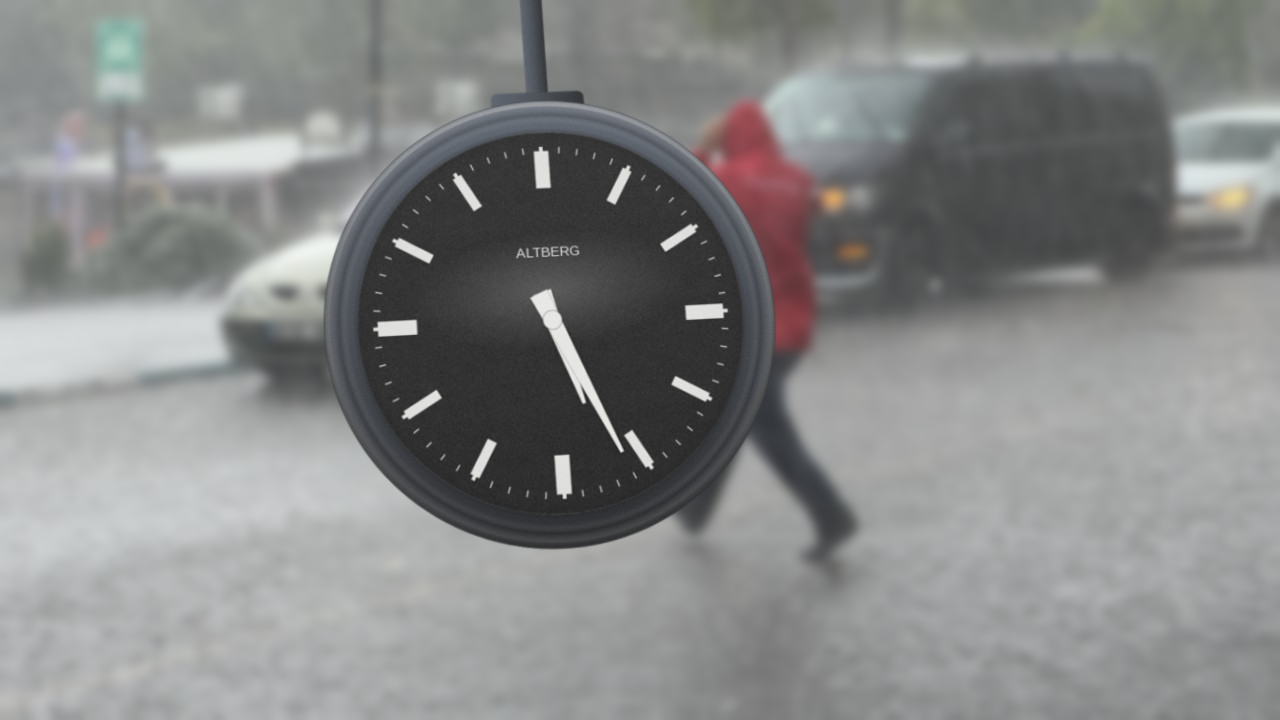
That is 5.26
